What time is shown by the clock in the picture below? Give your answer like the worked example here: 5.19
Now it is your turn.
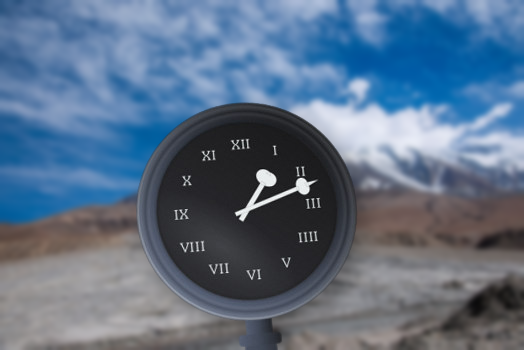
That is 1.12
